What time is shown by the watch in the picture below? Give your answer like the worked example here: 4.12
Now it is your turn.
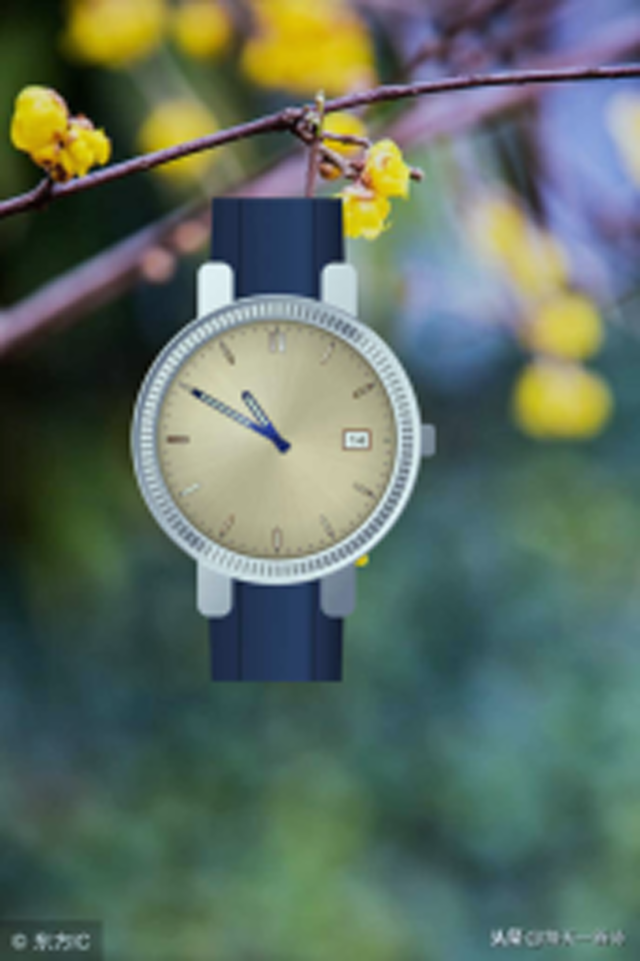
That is 10.50
